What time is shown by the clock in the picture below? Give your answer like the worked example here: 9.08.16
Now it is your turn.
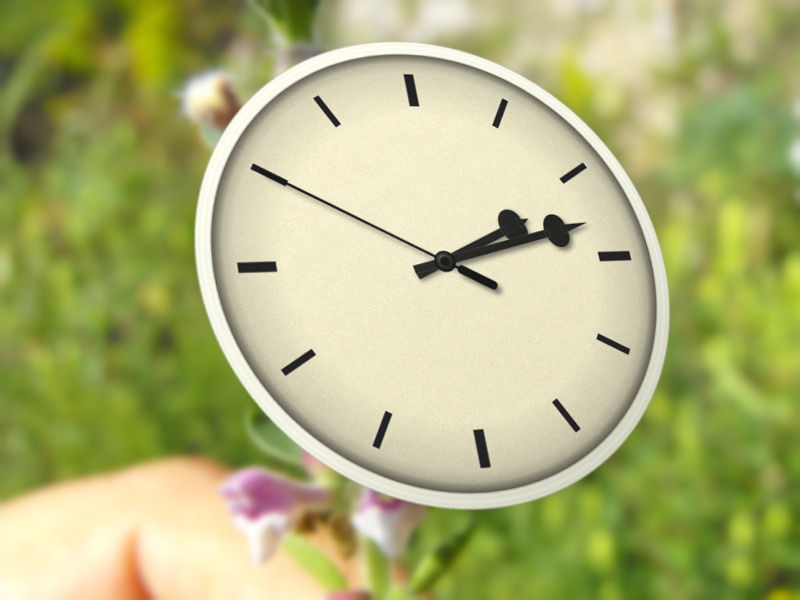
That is 2.12.50
